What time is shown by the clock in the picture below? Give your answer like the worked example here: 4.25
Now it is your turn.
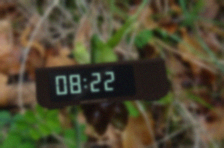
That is 8.22
